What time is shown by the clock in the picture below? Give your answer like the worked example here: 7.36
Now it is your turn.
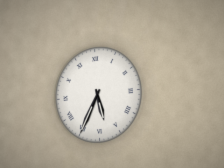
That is 5.35
